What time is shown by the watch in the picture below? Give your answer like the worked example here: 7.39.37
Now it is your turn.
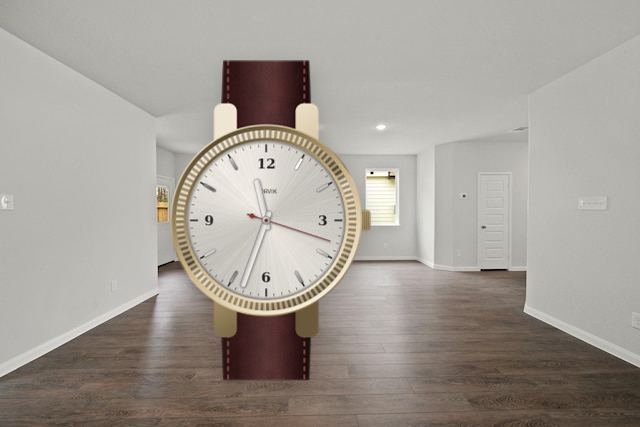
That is 11.33.18
